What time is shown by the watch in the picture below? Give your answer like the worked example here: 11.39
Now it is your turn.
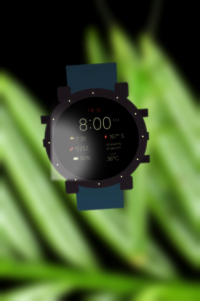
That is 8.00
